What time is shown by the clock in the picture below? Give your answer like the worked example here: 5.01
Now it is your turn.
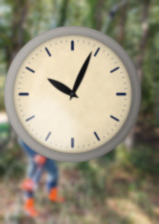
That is 10.04
